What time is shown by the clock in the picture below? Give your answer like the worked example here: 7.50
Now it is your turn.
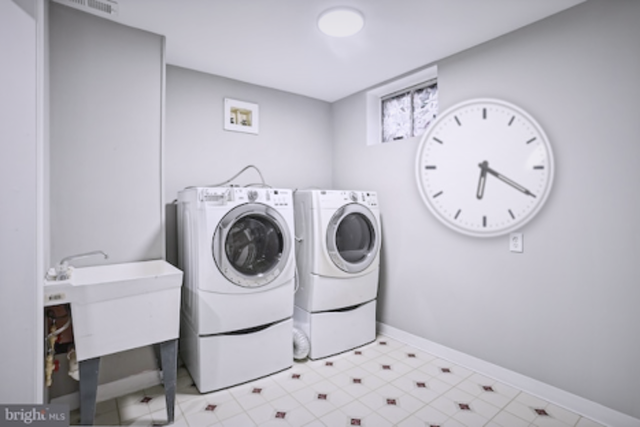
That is 6.20
